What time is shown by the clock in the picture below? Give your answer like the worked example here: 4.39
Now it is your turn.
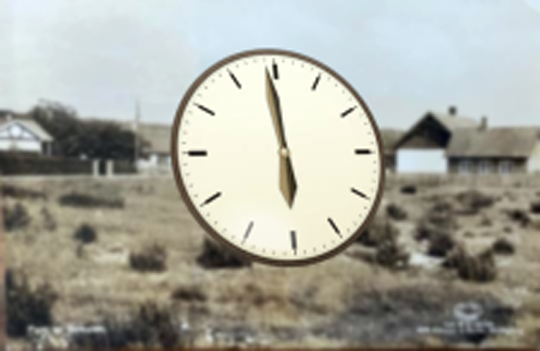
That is 5.59
